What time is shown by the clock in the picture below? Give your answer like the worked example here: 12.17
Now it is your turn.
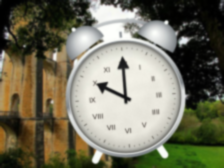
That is 10.00
